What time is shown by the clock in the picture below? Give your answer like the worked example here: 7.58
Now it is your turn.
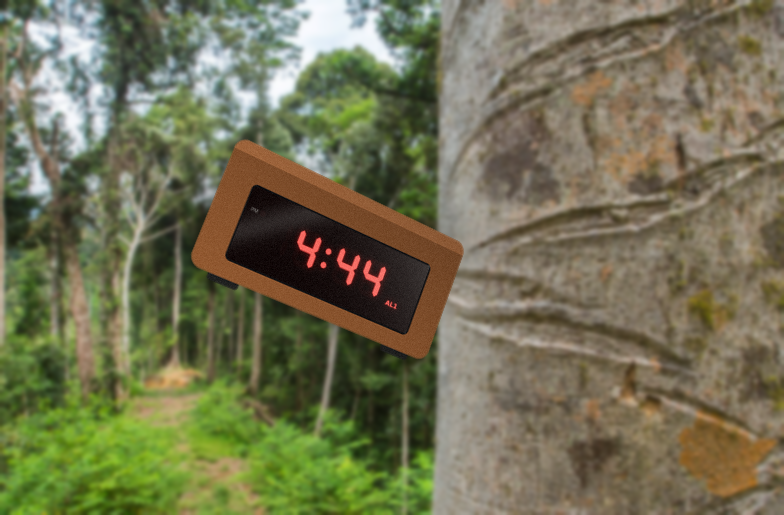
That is 4.44
